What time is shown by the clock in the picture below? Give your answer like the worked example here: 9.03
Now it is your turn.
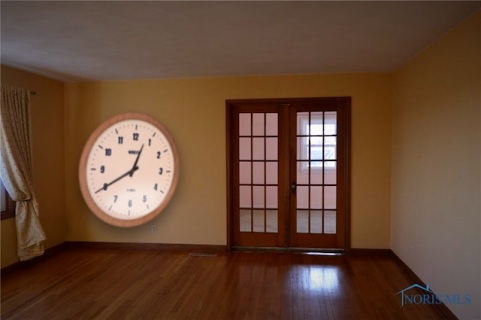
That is 12.40
